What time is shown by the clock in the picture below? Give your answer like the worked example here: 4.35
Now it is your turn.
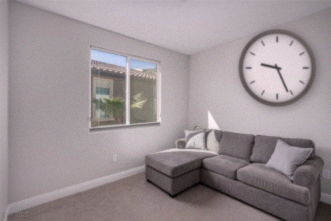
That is 9.26
